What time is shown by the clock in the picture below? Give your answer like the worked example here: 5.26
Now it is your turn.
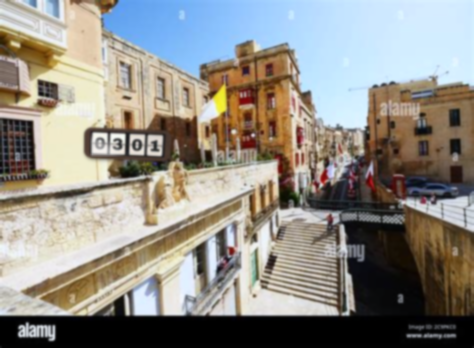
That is 3.01
